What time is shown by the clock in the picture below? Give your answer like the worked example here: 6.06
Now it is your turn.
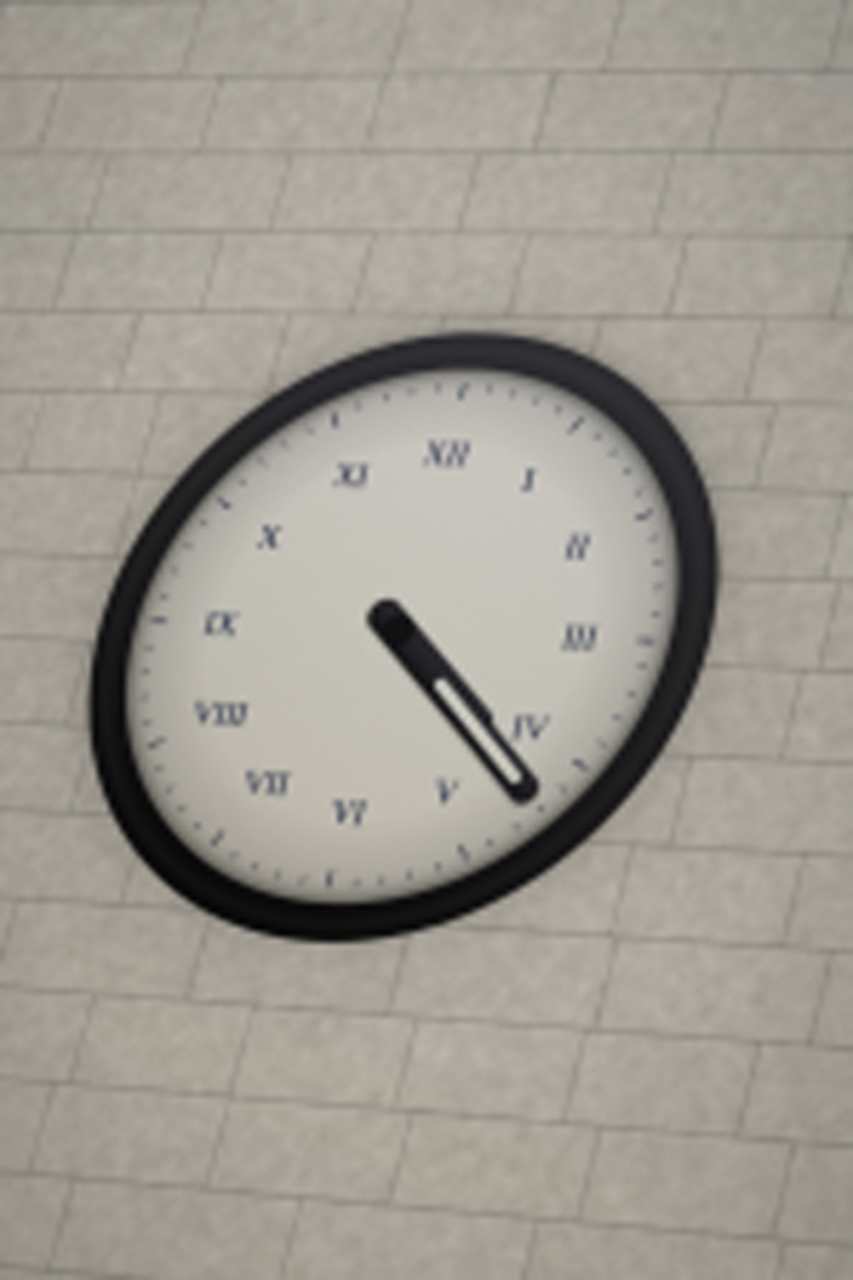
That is 4.22
